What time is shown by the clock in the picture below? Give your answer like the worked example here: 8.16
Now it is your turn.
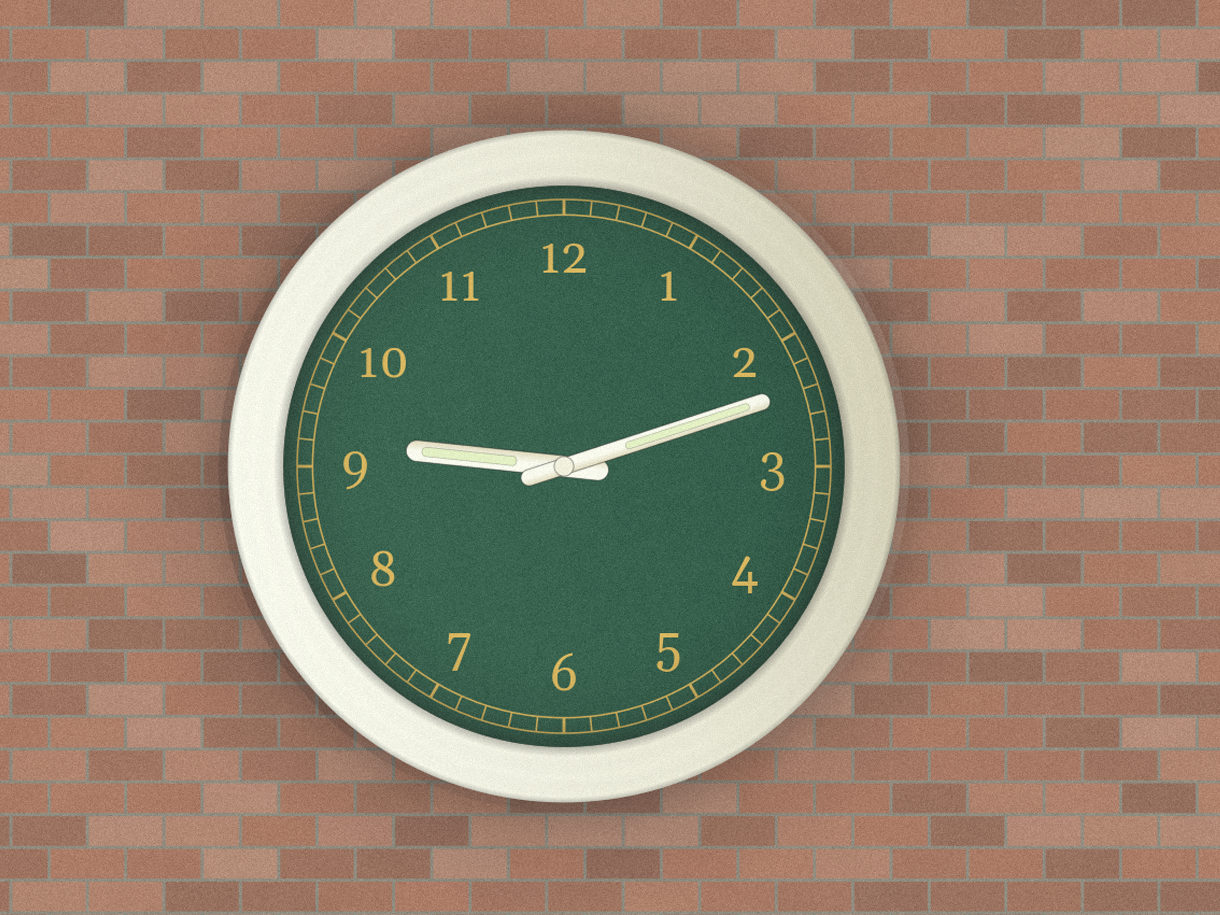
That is 9.12
